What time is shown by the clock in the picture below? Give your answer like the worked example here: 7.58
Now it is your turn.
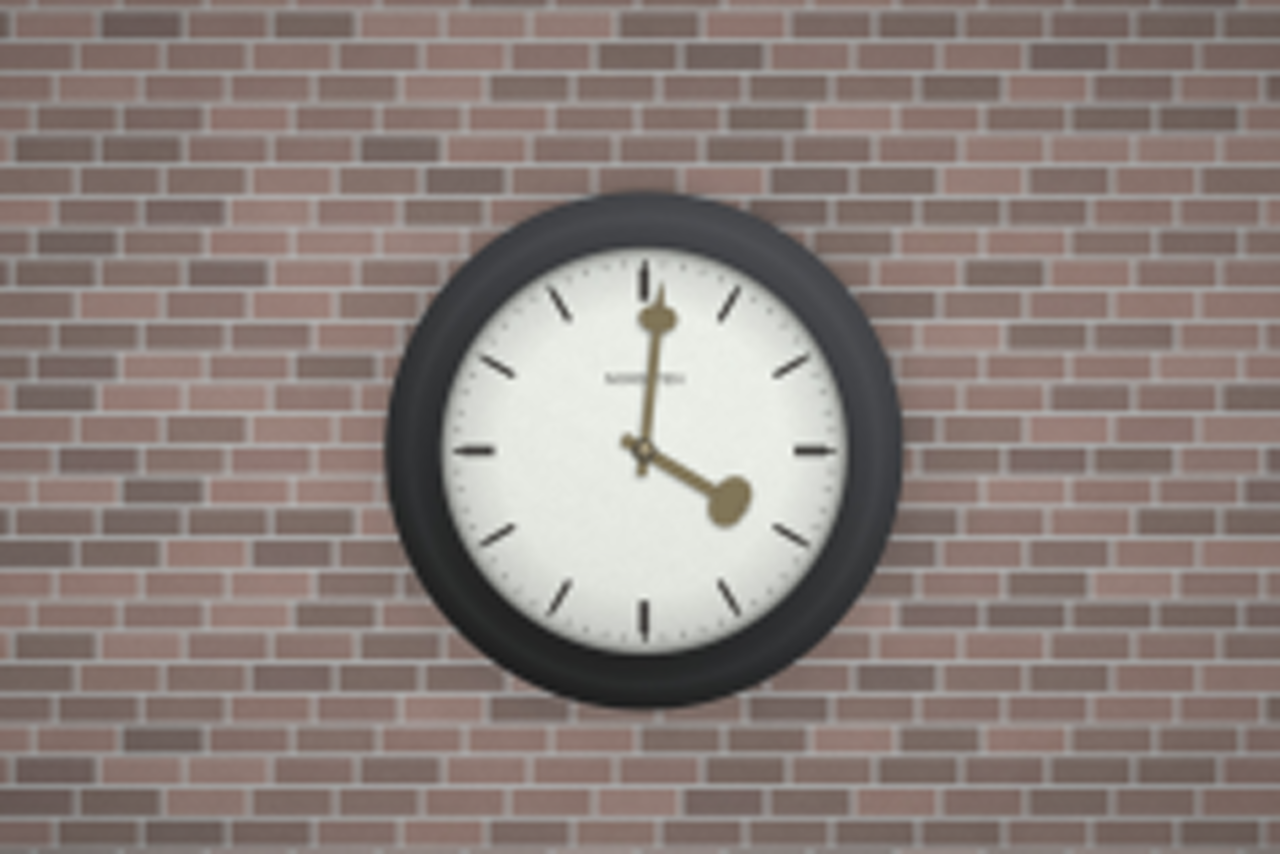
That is 4.01
